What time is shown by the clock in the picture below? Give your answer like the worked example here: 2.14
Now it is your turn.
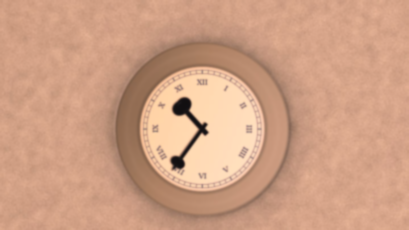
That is 10.36
